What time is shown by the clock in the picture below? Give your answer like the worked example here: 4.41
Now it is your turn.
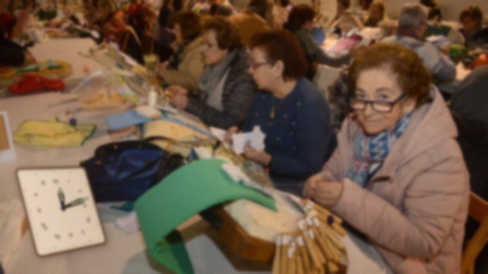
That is 12.13
